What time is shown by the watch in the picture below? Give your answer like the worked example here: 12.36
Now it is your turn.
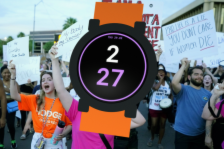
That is 2.27
